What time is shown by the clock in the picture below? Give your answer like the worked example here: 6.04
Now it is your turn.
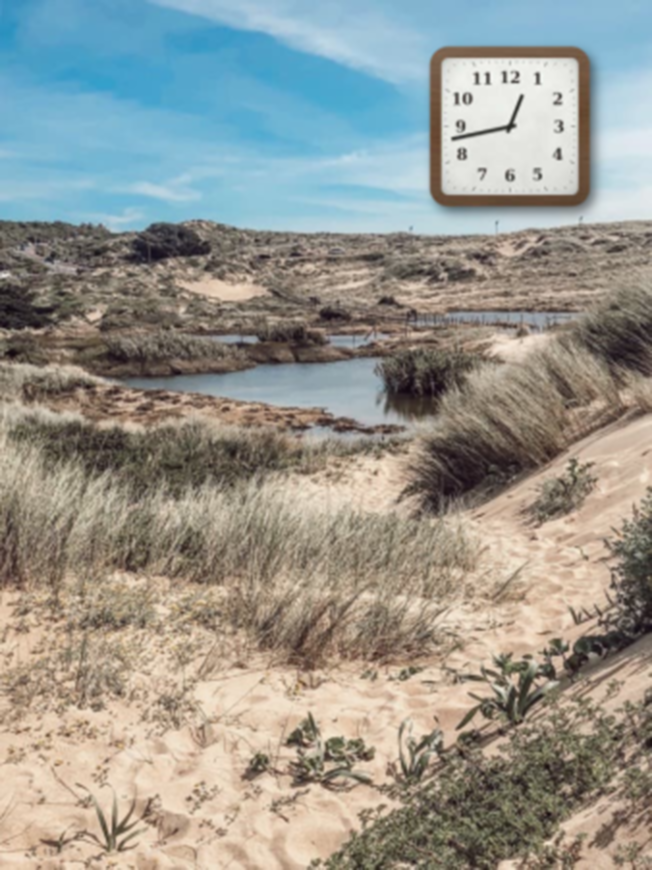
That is 12.43
